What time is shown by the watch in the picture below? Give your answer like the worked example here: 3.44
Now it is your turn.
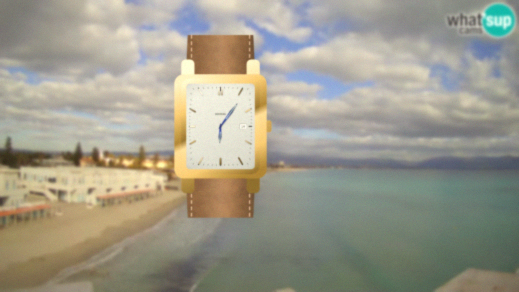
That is 6.06
